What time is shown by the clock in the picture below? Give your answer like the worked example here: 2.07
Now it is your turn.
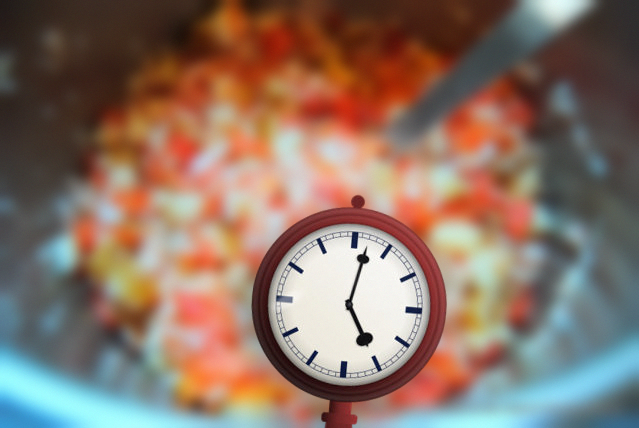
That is 5.02
